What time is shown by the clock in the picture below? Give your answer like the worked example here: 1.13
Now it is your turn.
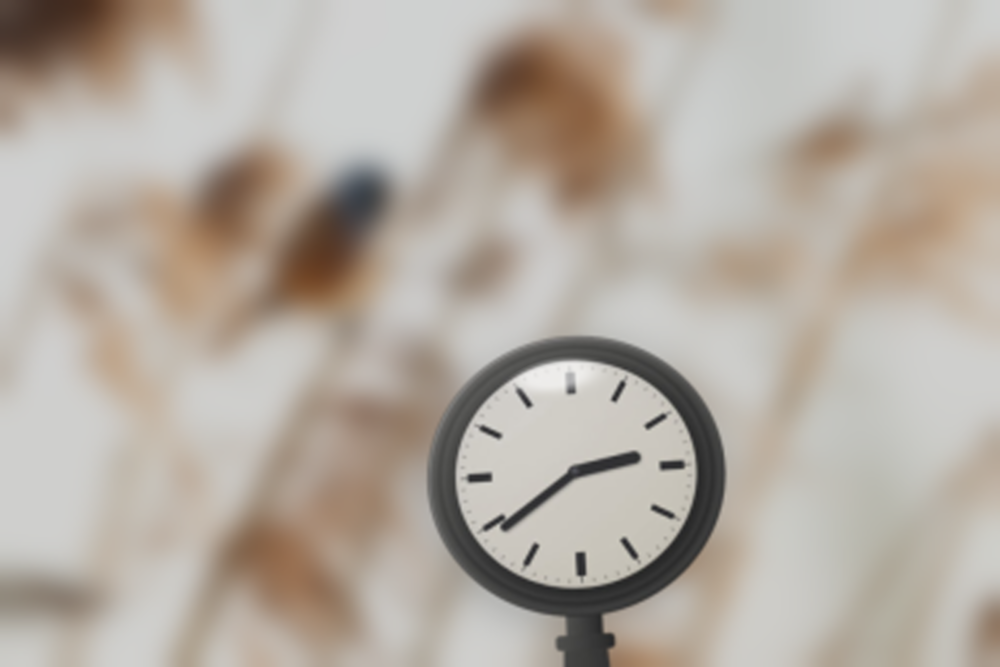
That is 2.39
